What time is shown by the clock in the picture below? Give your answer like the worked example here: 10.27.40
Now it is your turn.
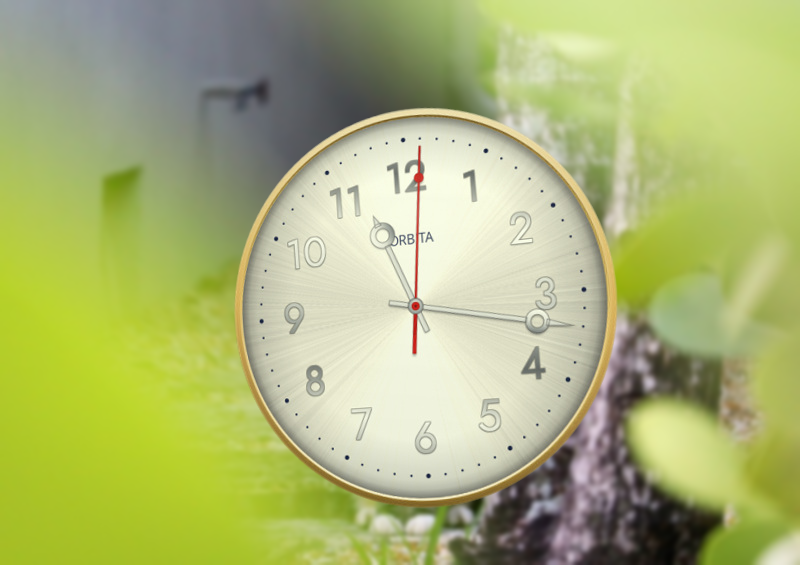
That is 11.17.01
